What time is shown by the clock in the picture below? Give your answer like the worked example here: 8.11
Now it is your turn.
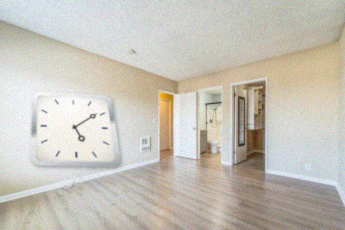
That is 5.09
